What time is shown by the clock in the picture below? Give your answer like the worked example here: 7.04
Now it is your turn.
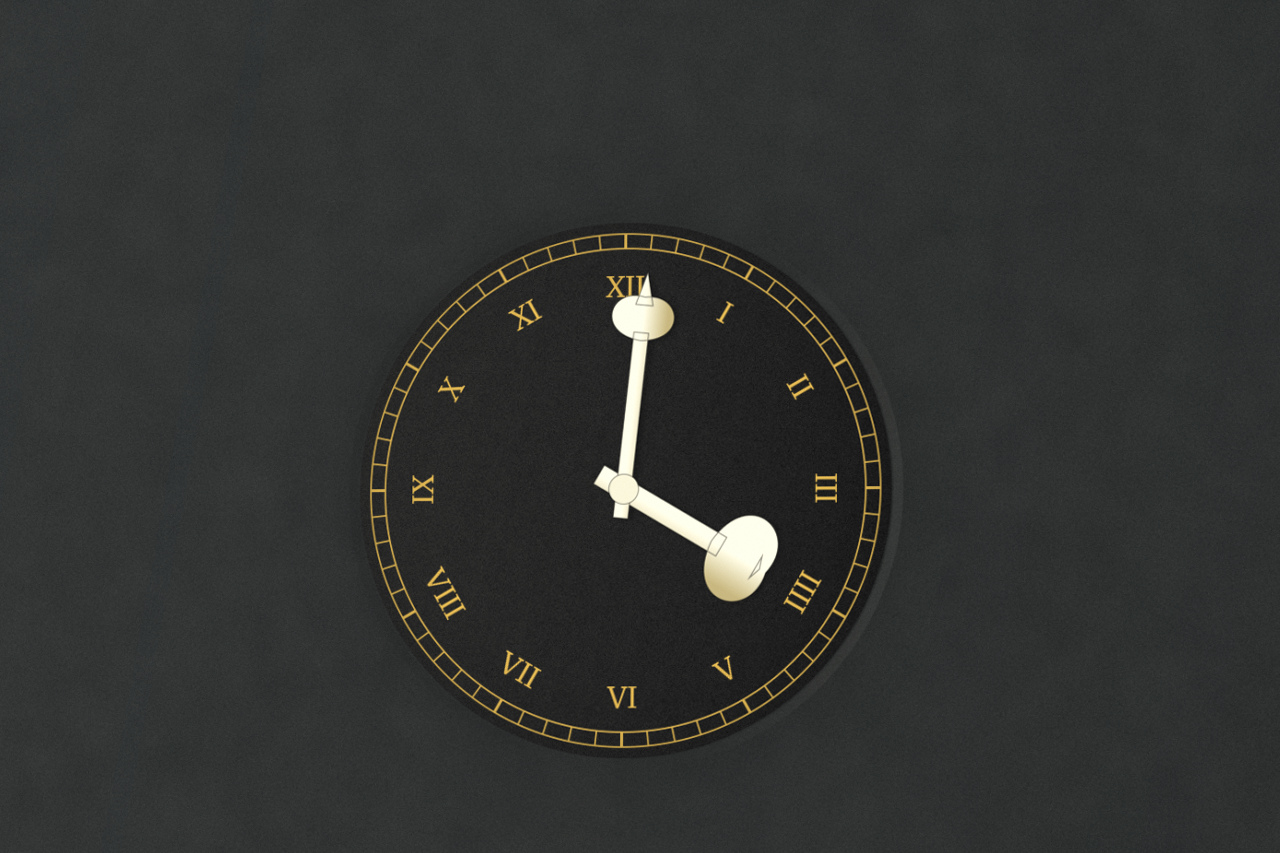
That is 4.01
